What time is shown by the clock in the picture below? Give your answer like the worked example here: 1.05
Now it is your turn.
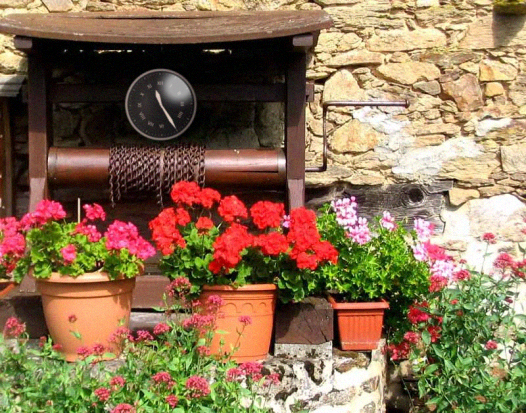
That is 11.25
